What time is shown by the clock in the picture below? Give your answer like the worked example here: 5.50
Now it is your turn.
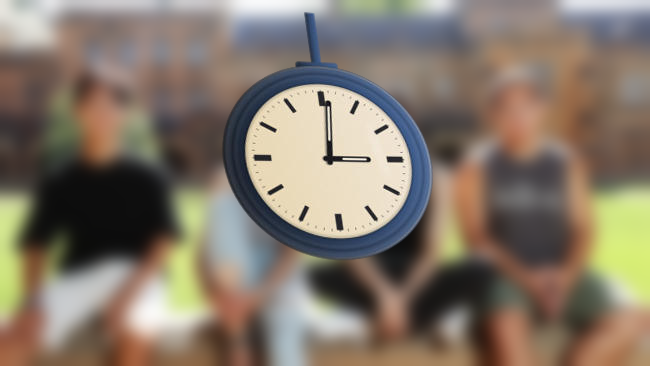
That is 3.01
